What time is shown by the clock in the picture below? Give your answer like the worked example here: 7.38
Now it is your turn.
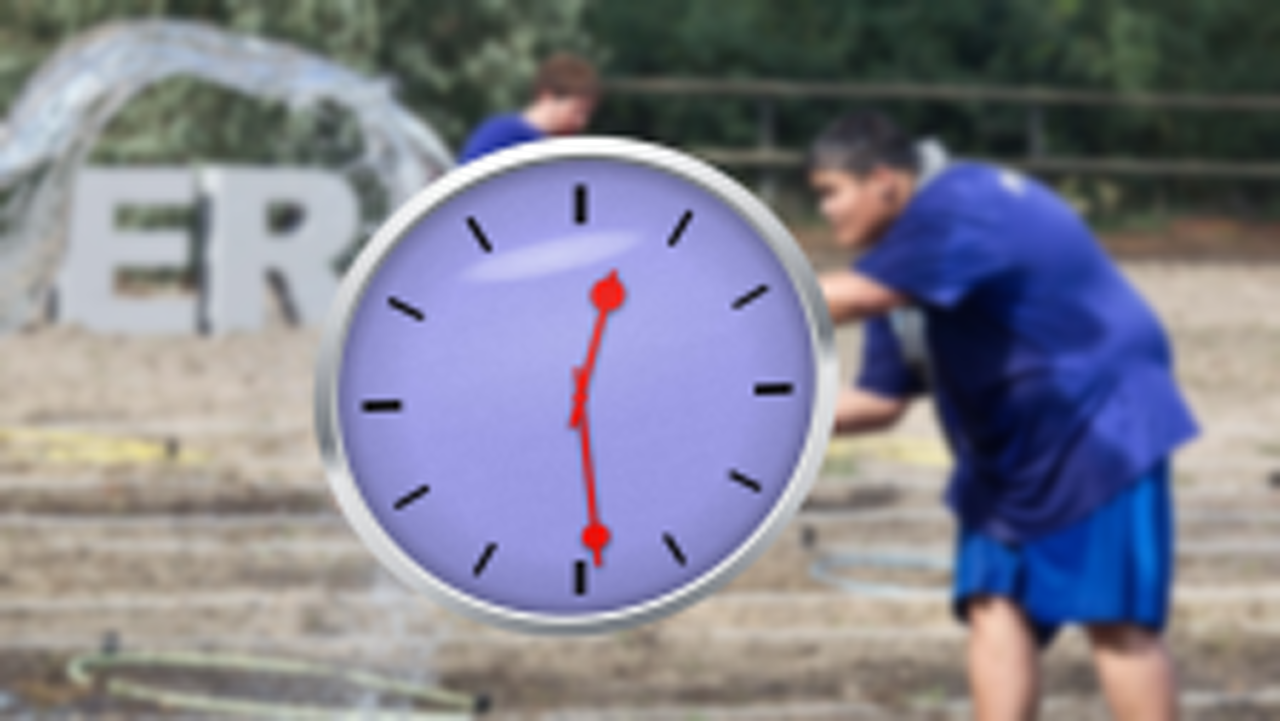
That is 12.29
